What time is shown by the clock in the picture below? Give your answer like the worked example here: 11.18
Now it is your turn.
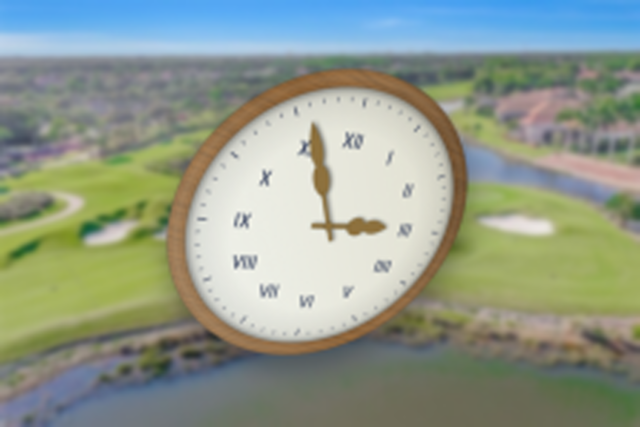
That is 2.56
